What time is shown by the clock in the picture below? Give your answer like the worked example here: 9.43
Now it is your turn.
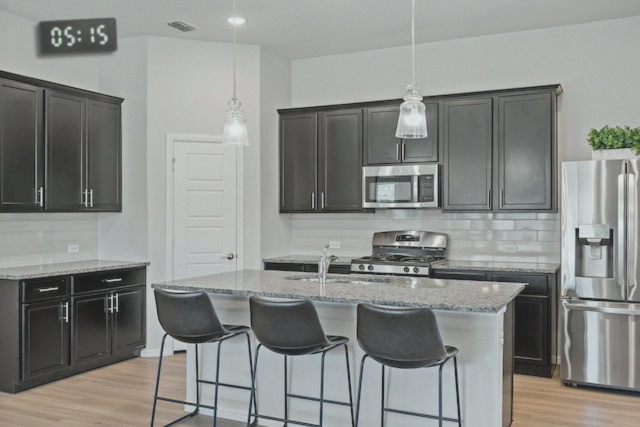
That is 5.15
